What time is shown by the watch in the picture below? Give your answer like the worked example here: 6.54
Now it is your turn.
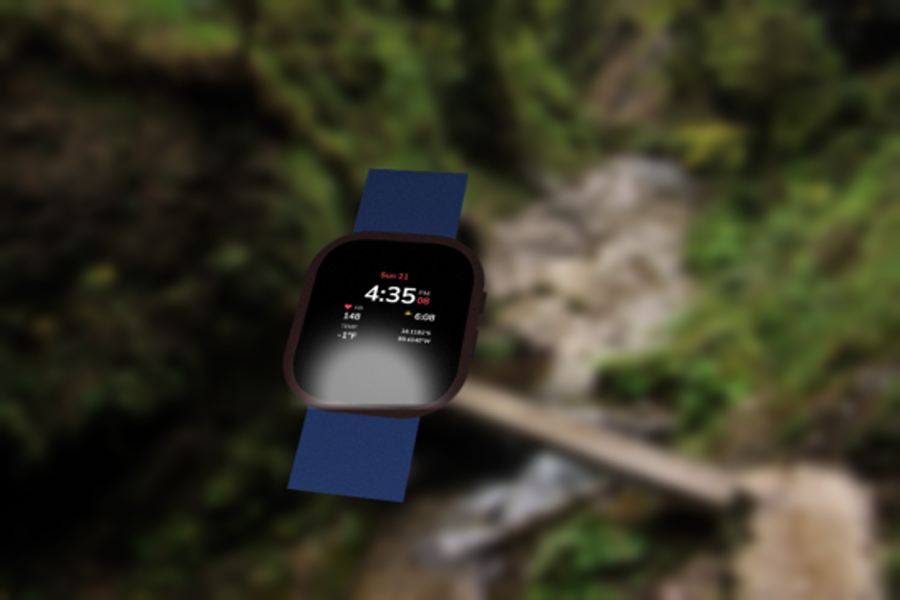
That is 4.35
